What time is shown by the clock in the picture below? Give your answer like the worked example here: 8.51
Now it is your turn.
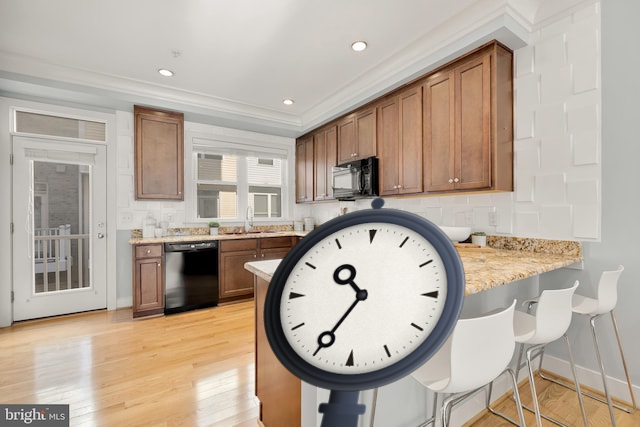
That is 10.35
